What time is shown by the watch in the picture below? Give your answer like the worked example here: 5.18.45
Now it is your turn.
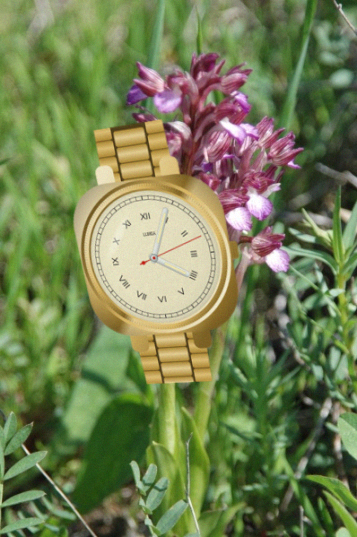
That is 4.04.12
